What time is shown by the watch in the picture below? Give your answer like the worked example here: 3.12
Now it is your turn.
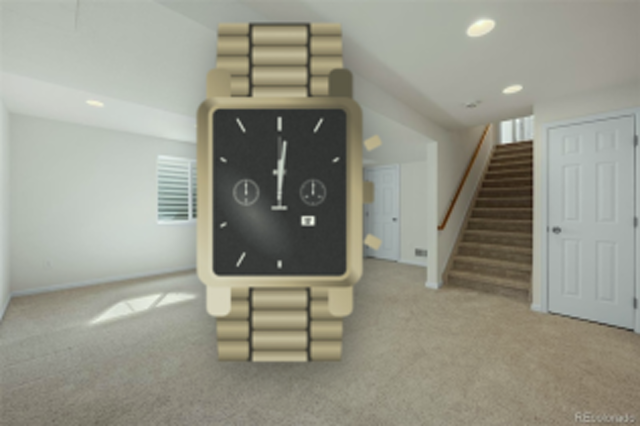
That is 12.01
